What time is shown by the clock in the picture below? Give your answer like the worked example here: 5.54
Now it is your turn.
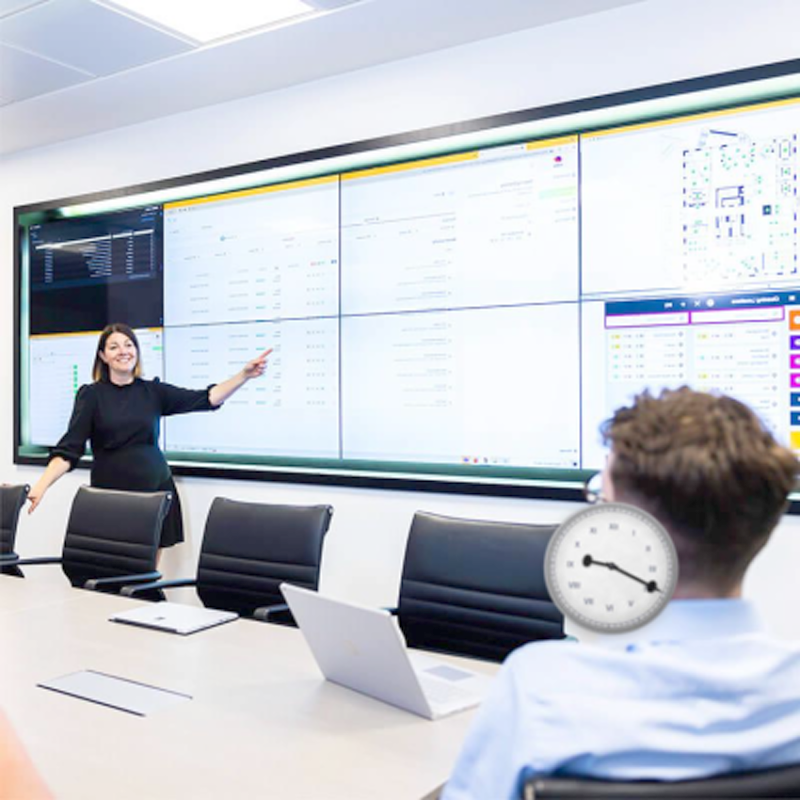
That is 9.19
